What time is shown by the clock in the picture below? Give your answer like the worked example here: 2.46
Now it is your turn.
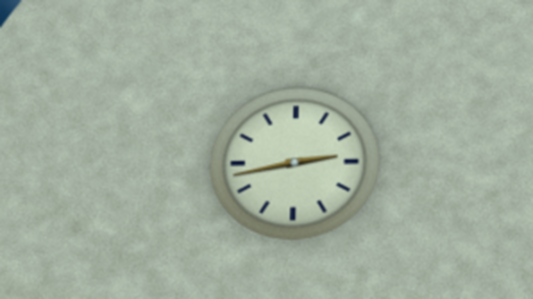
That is 2.43
